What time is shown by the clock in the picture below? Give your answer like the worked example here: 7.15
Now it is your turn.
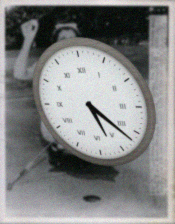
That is 5.22
